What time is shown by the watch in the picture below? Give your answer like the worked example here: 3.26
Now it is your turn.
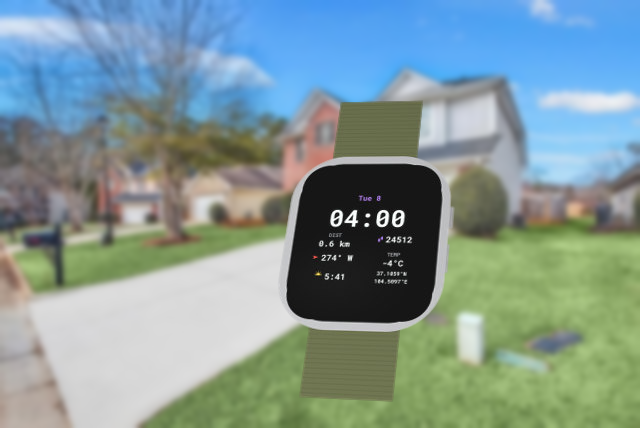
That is 4.00
